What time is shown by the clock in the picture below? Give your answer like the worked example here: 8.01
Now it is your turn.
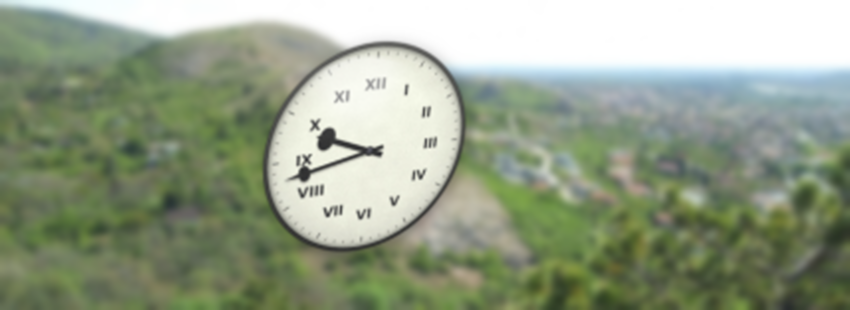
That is 9.43
